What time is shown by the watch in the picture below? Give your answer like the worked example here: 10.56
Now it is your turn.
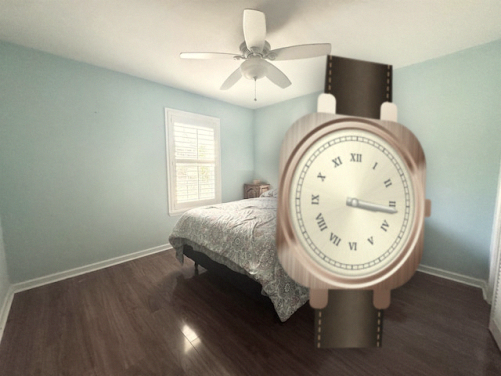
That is 3.16
